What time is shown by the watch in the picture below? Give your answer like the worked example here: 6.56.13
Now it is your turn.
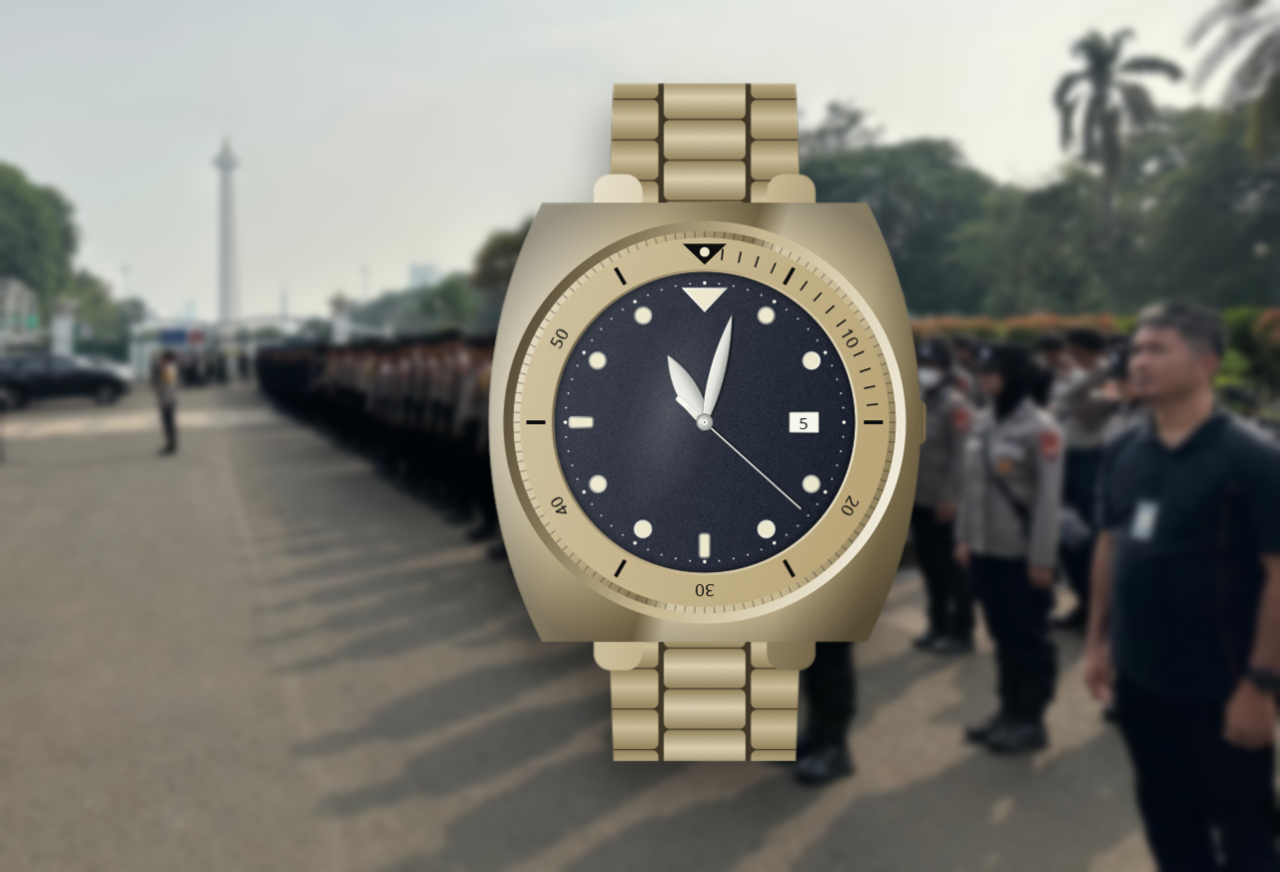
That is 11.02.22
